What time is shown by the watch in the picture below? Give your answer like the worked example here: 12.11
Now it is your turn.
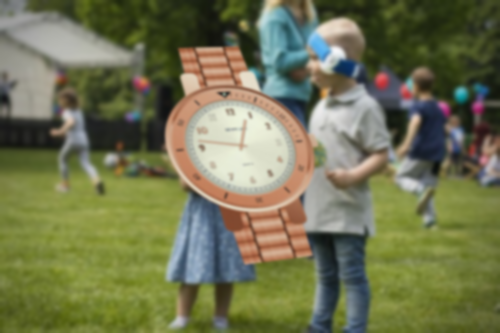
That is 12.47
